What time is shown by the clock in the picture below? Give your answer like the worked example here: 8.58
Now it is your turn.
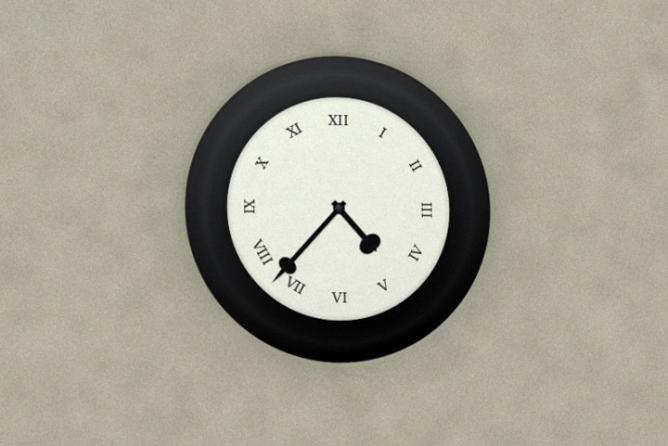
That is 4.37
